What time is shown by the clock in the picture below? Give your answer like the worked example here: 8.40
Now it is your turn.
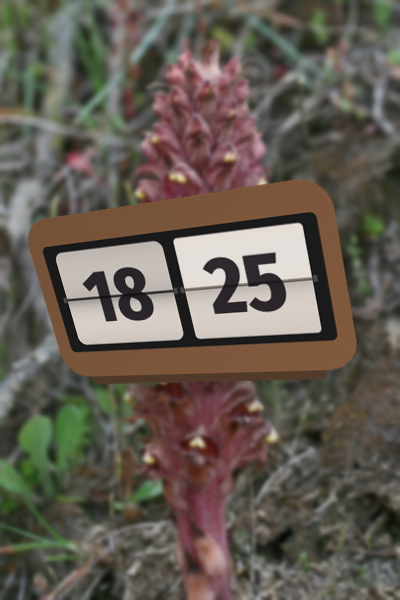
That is 18.25
